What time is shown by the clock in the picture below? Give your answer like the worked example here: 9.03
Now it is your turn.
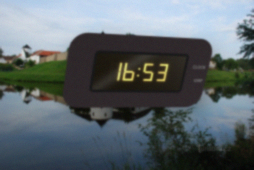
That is 16.53
